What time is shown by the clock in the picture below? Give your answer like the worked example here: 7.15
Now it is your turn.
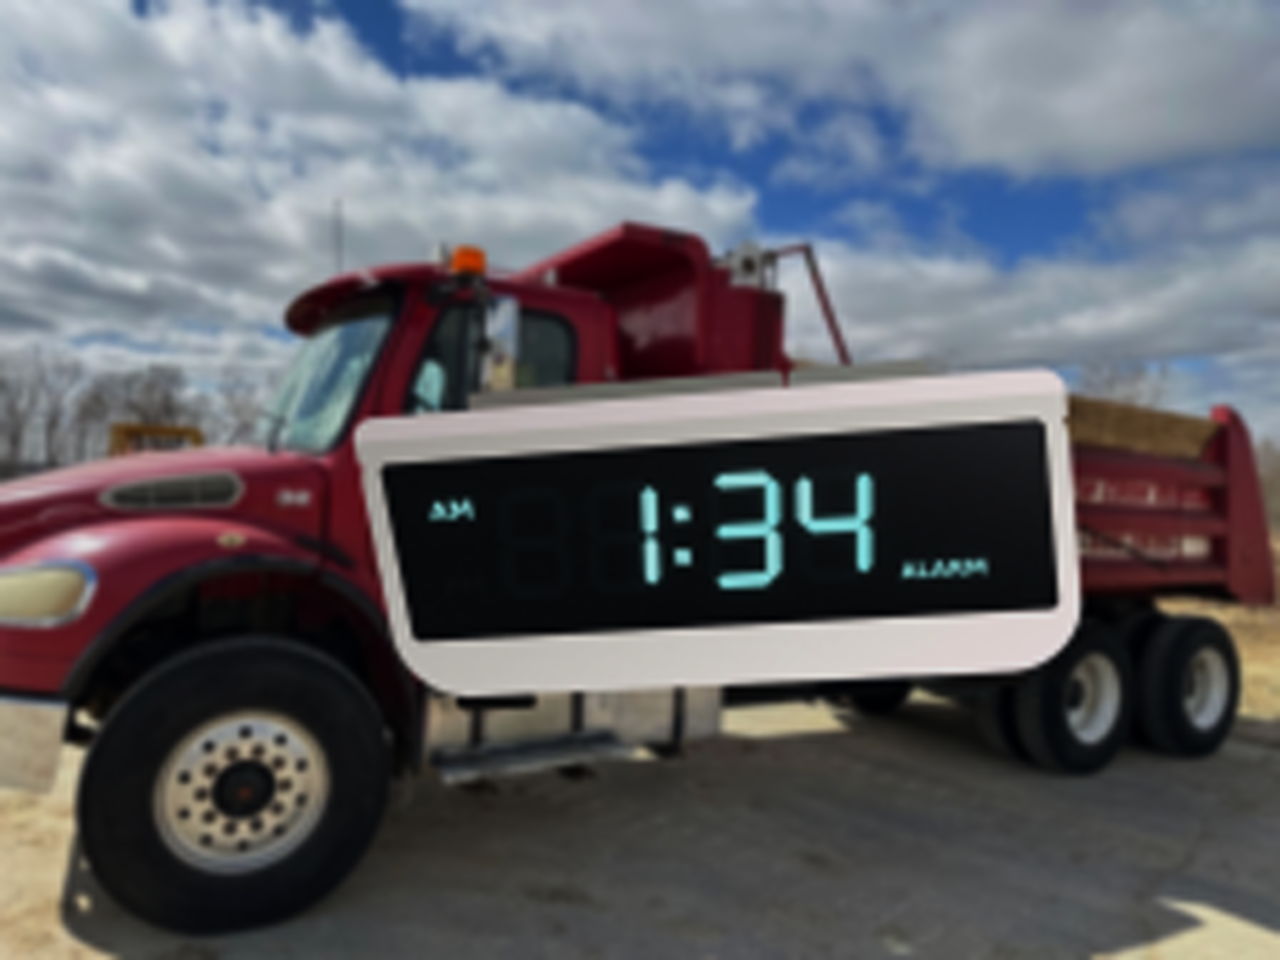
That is 1.34
